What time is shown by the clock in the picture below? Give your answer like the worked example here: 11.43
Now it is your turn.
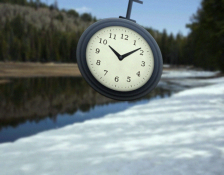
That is 10.08
